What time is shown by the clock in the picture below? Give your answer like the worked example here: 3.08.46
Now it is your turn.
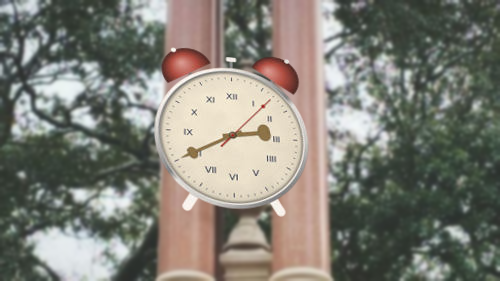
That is 2.40.07
